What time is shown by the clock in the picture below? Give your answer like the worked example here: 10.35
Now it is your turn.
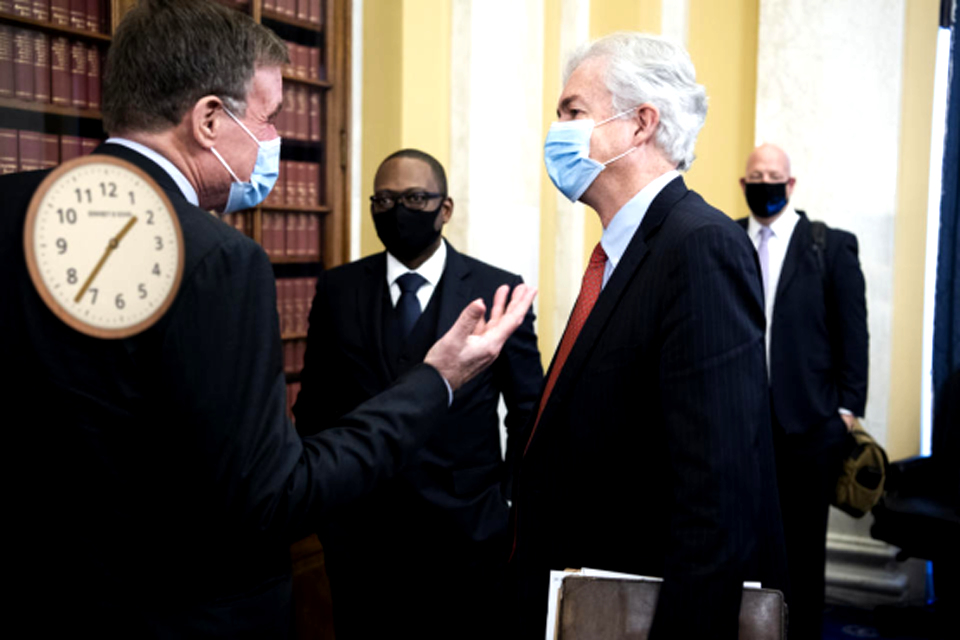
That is 1.37
